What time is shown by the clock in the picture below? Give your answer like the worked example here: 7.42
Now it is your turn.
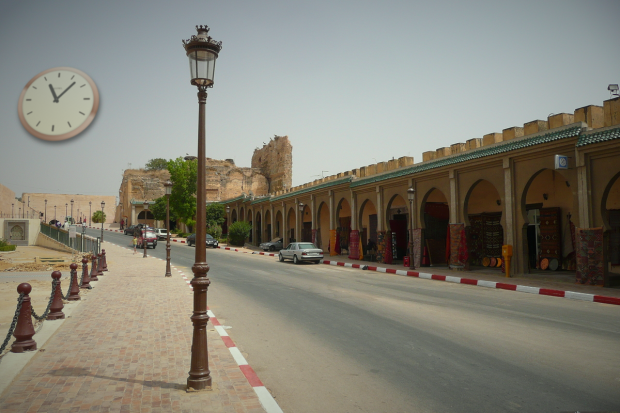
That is 11.07
